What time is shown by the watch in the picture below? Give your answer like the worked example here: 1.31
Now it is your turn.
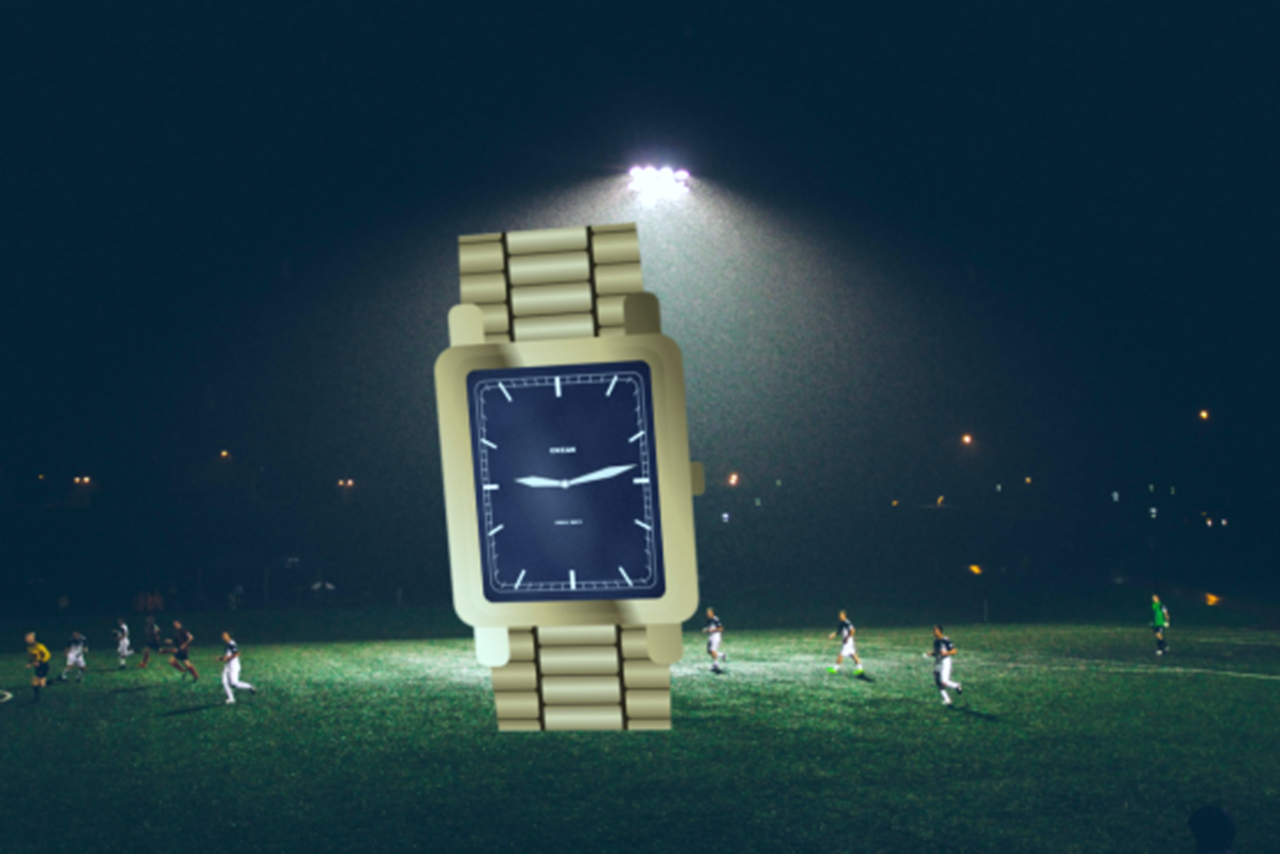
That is 9.13
